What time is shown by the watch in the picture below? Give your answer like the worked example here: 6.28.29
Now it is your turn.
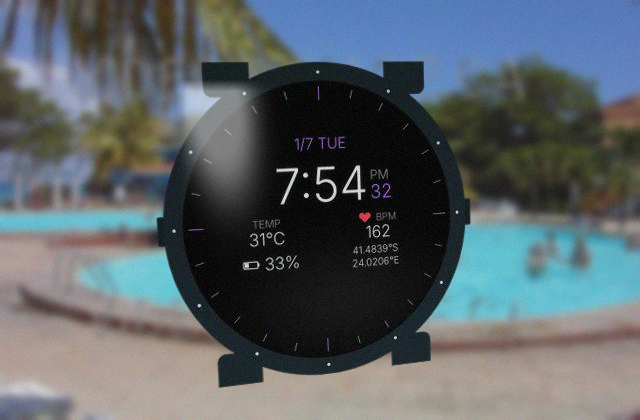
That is 7.54.32
